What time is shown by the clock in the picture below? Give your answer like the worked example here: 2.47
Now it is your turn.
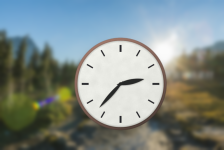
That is 2.37
